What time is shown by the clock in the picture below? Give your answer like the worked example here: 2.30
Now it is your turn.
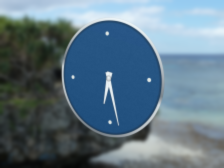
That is 6.28
